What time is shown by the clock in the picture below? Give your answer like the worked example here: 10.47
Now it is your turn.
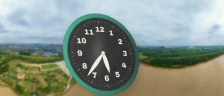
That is 5.37
